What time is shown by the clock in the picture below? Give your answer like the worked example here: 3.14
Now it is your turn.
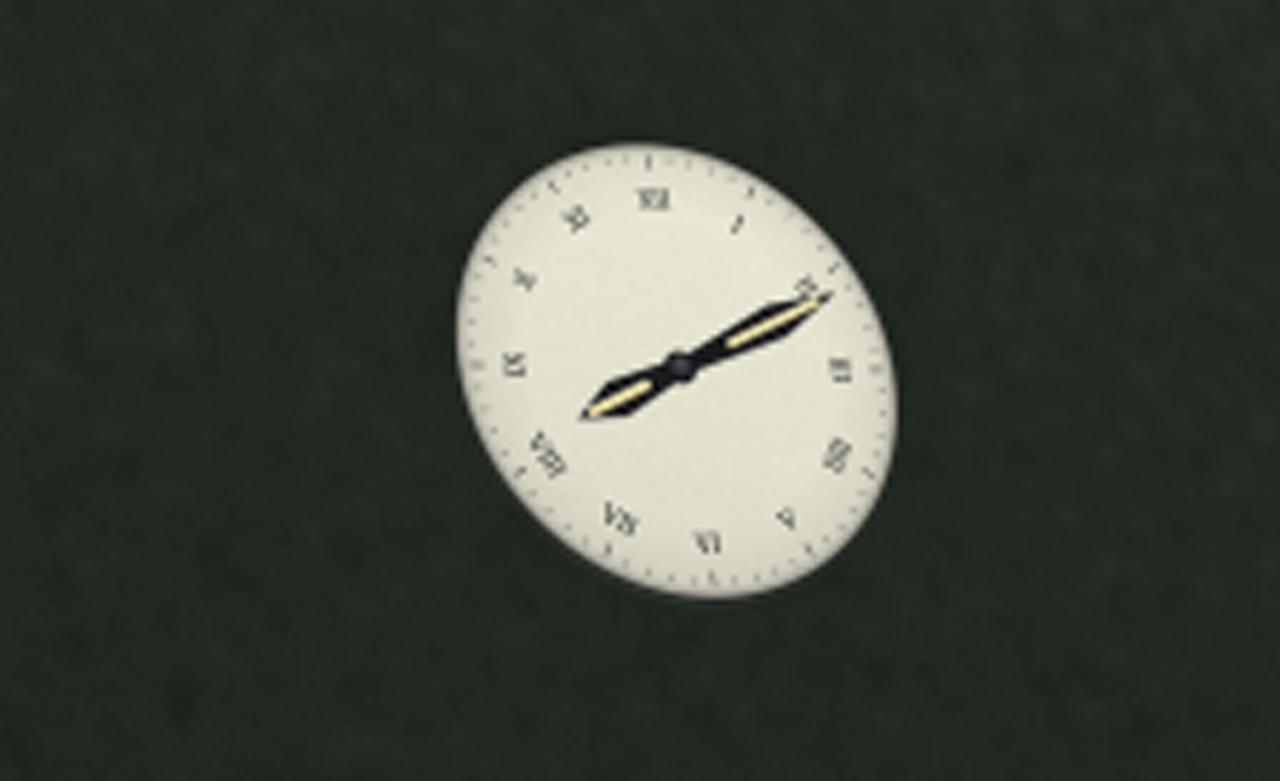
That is 8.11
